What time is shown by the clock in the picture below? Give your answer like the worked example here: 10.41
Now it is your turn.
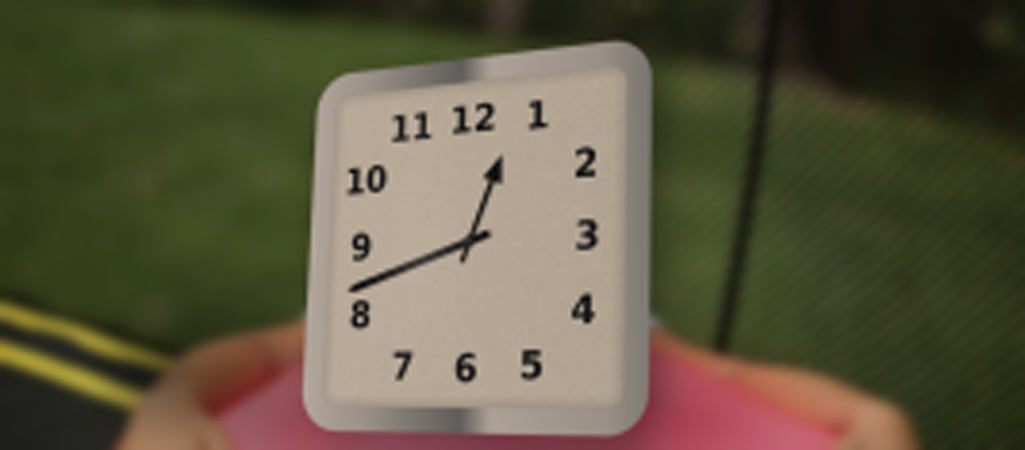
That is 12.42
